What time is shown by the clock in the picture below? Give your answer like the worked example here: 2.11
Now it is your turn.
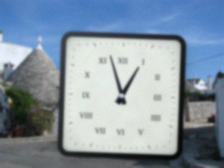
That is 12.57
